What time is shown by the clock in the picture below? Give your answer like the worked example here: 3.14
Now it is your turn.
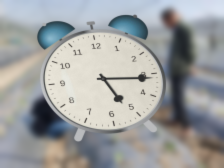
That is 5.16
